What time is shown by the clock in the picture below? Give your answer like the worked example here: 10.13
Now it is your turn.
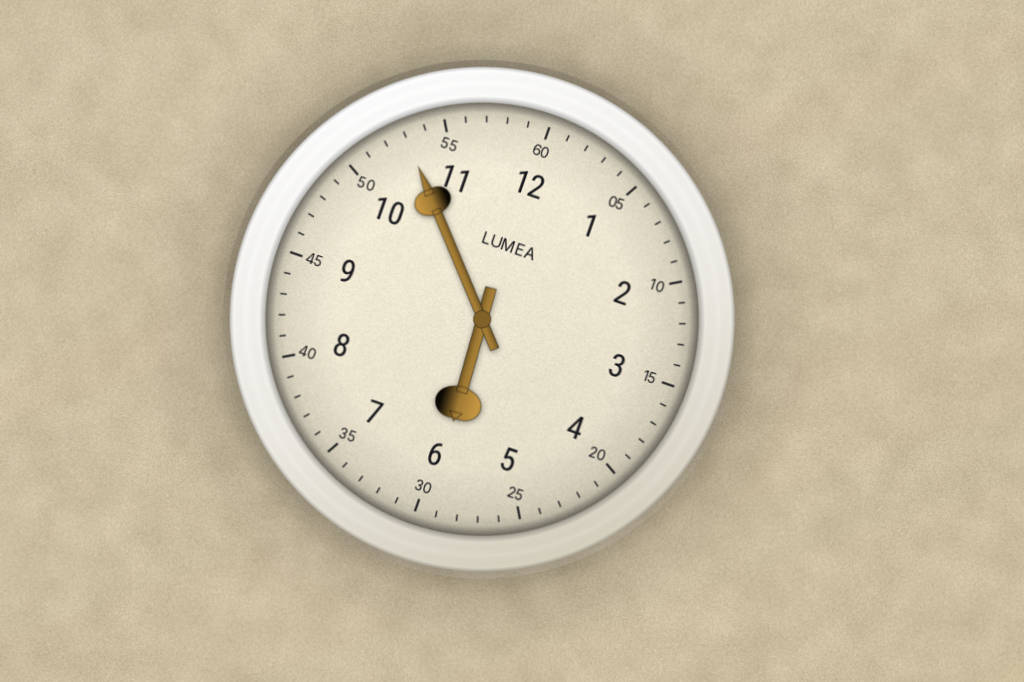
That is 5.53
